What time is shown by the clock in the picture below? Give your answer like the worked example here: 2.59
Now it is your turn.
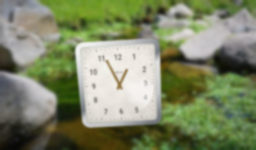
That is 12.56
